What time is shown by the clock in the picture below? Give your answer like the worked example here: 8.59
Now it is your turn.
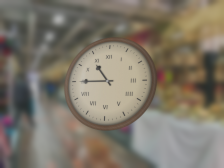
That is 10.45
